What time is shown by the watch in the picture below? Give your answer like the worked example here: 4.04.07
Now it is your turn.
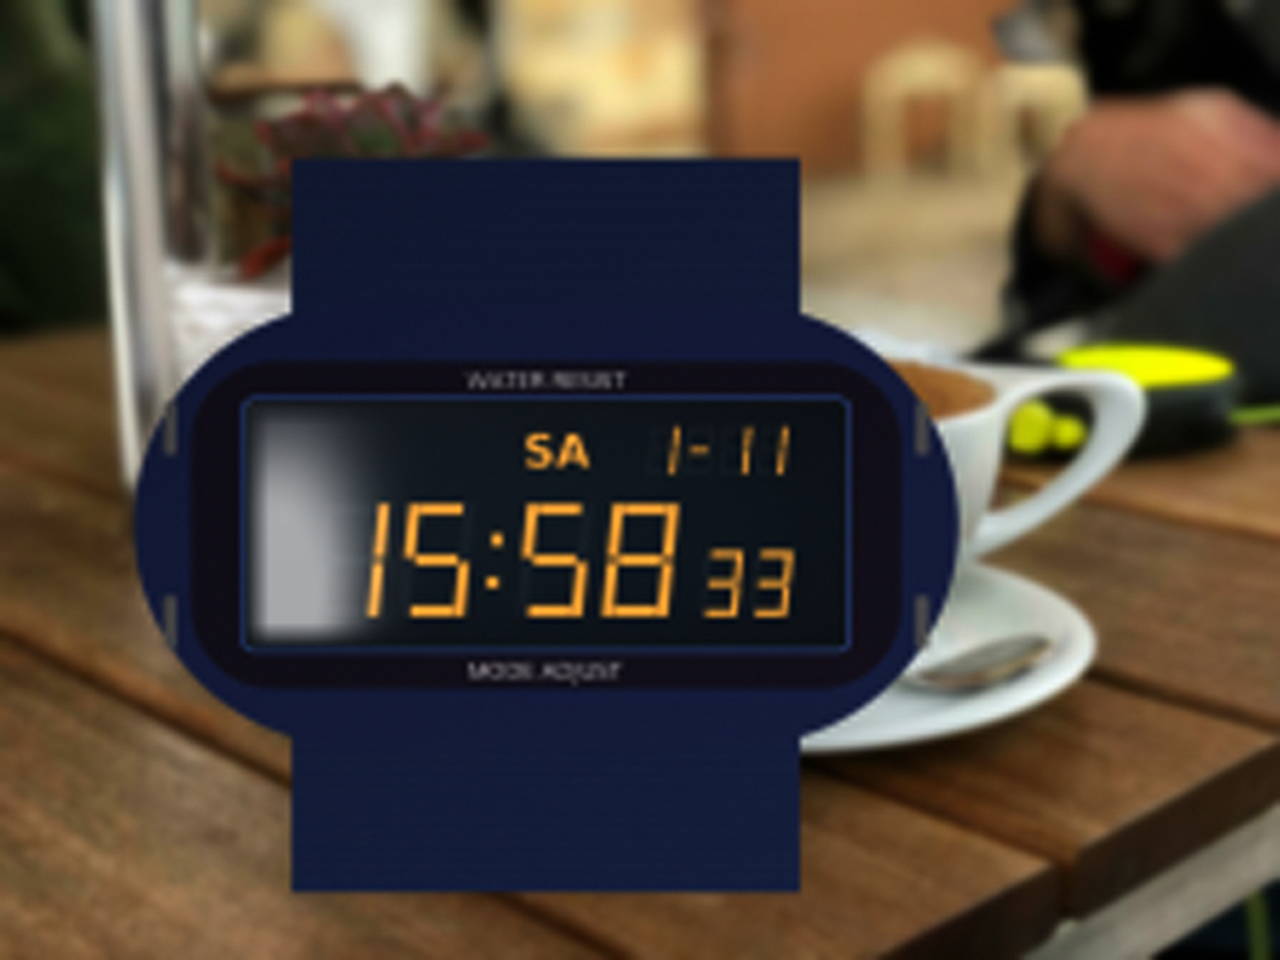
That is 15.58.33
